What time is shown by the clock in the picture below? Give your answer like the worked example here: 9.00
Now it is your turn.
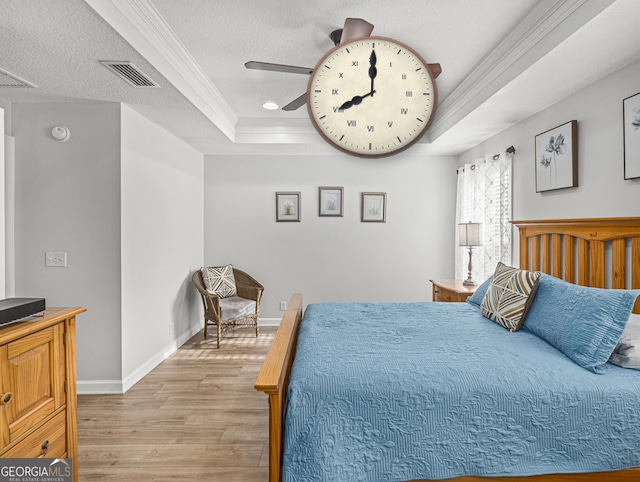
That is 8.00
